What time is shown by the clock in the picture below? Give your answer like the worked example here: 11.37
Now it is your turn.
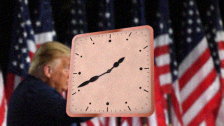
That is 1.41
